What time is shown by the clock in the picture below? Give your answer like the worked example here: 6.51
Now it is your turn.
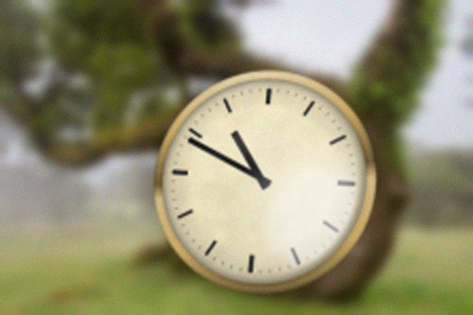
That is 10.49
